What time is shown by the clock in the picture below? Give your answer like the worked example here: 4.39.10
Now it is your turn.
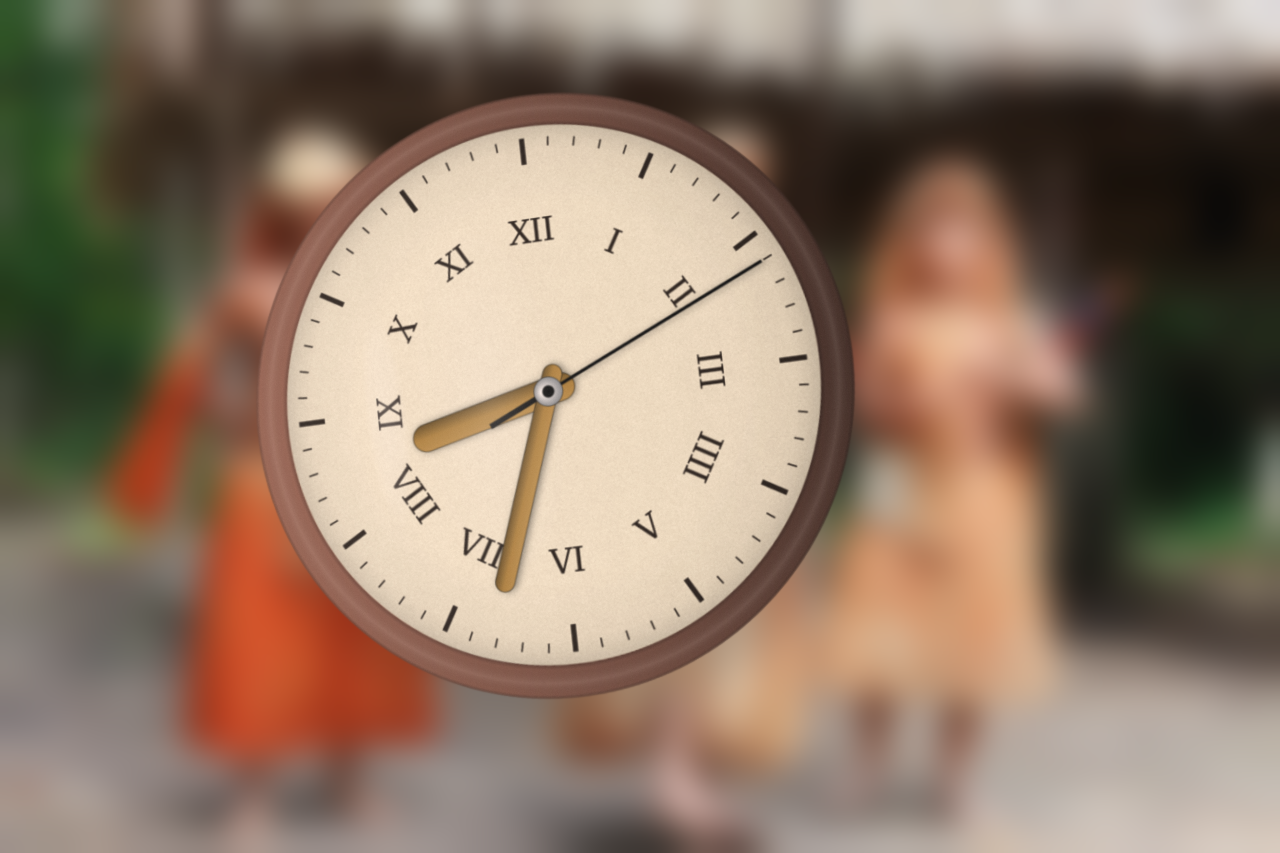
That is 8.33.11
